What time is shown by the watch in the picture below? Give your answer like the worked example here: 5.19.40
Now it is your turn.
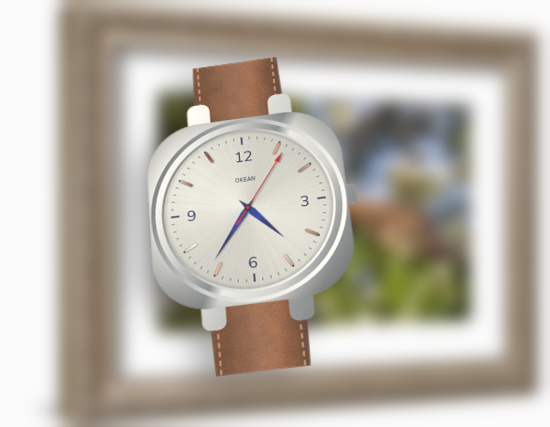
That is 4.36.06
